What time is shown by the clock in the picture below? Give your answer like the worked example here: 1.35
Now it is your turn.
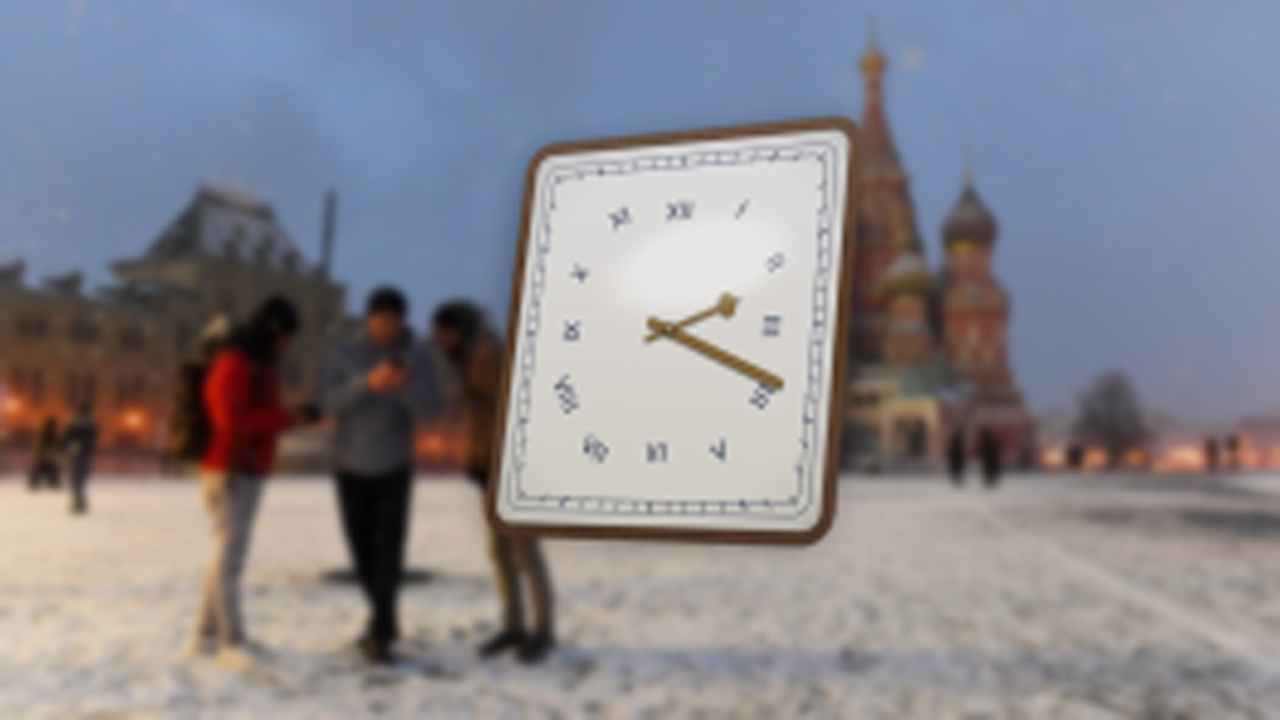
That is 2.19
